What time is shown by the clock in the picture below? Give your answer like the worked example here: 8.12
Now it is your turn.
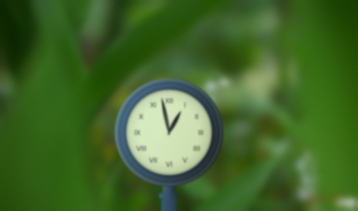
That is 12.58
